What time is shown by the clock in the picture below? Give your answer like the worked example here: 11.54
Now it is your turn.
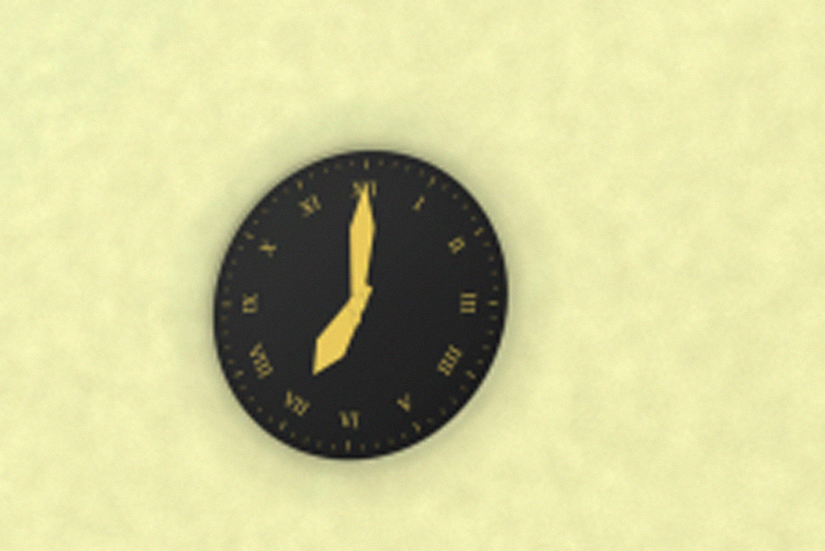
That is 7.00
